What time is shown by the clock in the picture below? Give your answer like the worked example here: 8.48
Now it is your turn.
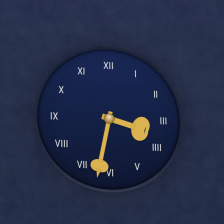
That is 3.32
